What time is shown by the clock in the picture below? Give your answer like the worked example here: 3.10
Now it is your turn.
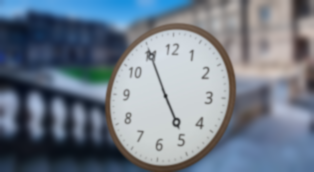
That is 4.55
